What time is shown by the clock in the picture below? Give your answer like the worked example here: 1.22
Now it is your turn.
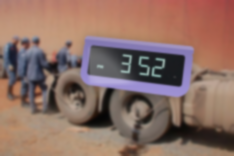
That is 3.52
